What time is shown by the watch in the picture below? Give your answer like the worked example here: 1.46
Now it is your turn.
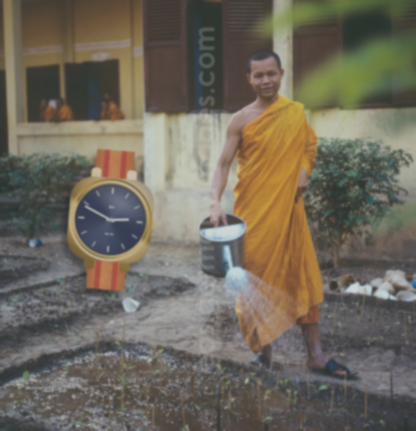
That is 2.49
